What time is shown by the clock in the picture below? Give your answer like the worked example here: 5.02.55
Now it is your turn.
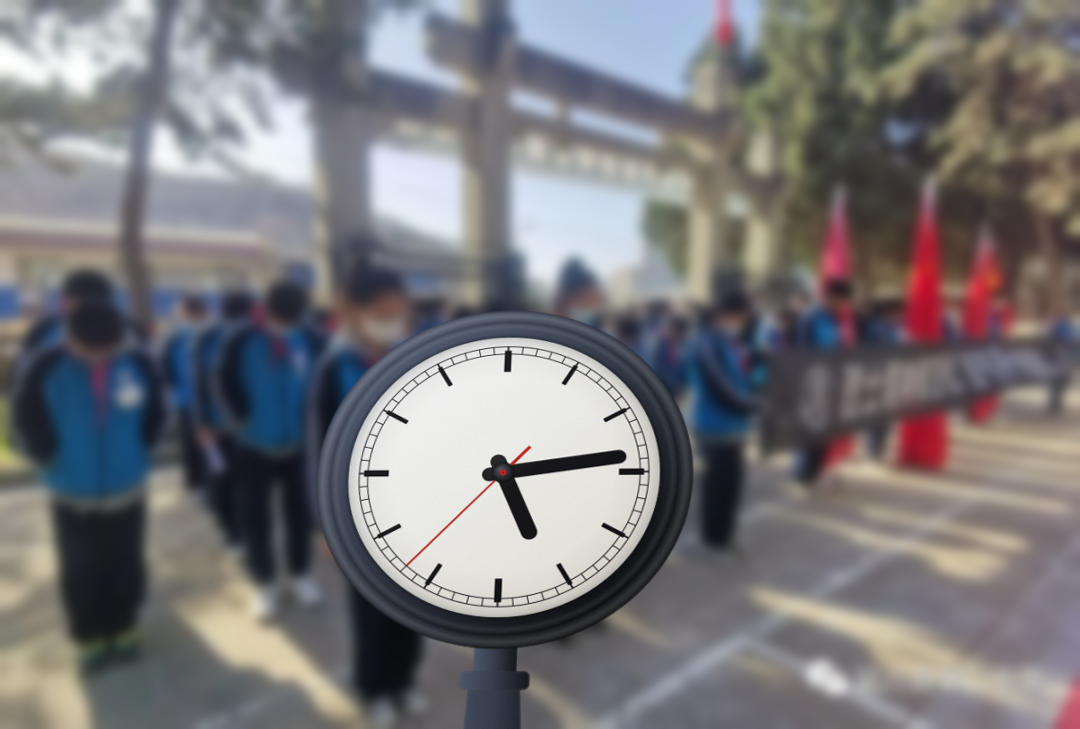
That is 5.13.37
